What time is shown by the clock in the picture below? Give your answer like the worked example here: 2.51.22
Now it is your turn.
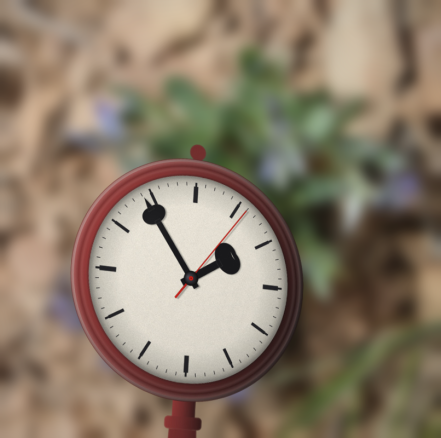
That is 1.54.06
